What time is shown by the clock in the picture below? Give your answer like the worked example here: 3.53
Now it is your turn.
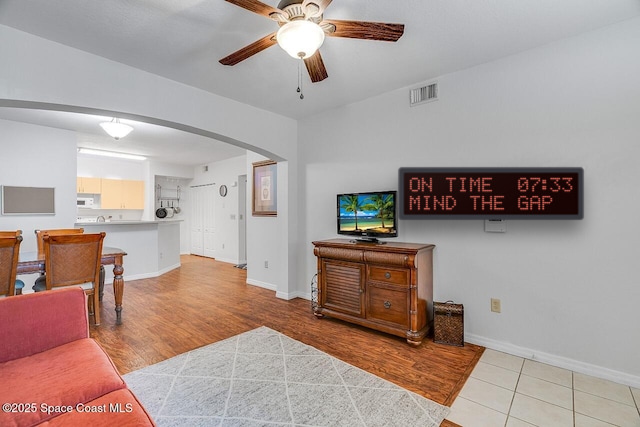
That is 7.33
